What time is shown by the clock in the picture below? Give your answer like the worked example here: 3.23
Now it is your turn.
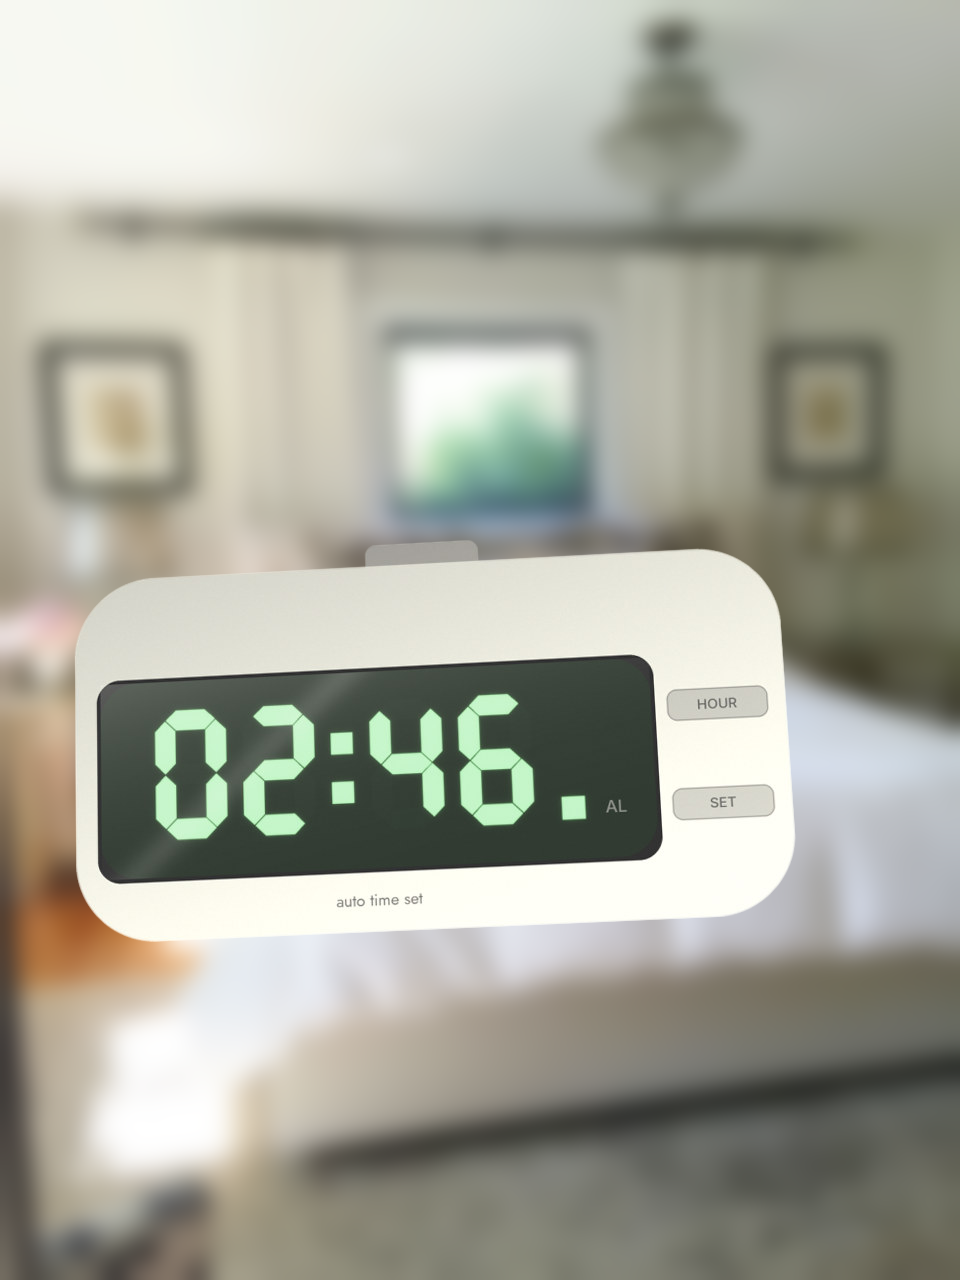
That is 2.46
